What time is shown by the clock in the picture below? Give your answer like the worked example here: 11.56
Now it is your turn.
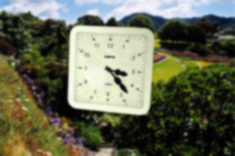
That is 3.23
